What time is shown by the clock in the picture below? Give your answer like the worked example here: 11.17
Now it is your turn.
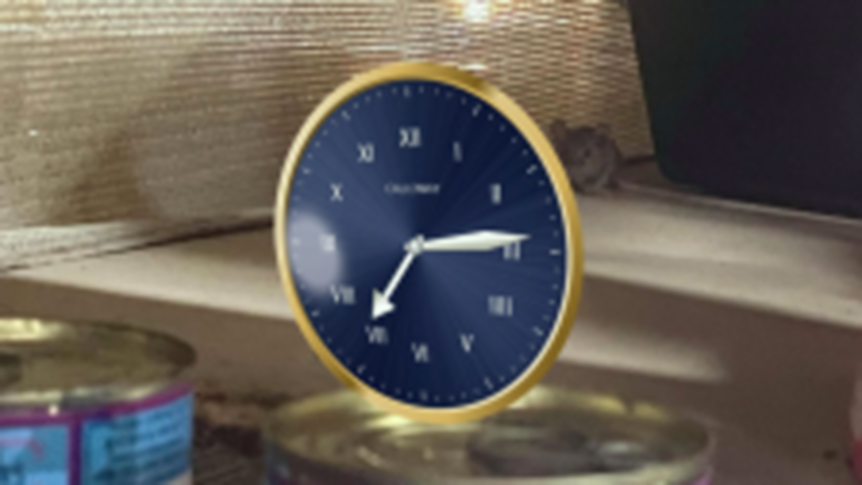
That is 7.14
